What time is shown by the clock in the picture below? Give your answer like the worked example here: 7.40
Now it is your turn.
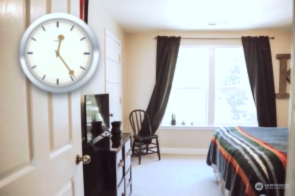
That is 12.24
